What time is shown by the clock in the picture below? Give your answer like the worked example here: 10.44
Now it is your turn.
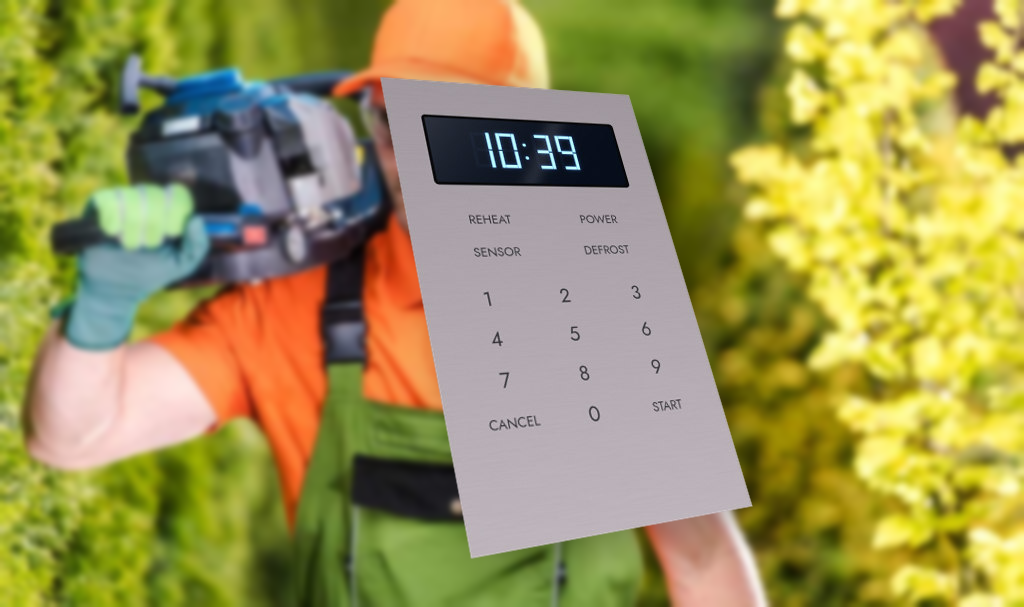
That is 10.39
